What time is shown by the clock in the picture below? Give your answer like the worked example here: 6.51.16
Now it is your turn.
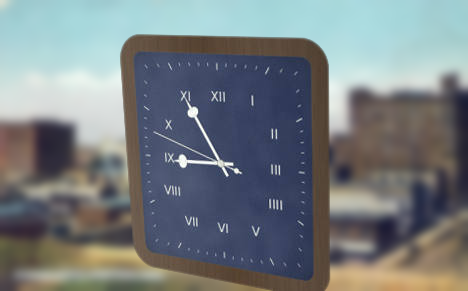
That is 8.54.48
